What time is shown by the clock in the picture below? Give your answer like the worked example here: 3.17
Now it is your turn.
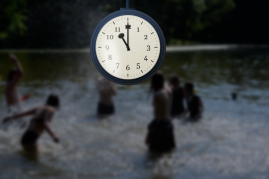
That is 11.00
